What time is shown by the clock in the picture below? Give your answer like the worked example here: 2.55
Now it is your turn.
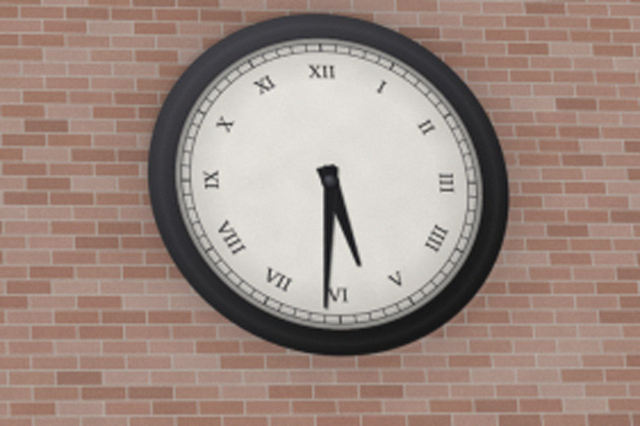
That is 5.31
